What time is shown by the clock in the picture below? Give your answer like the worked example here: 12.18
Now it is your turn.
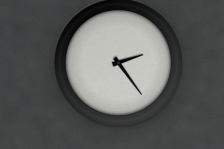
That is 2.24
